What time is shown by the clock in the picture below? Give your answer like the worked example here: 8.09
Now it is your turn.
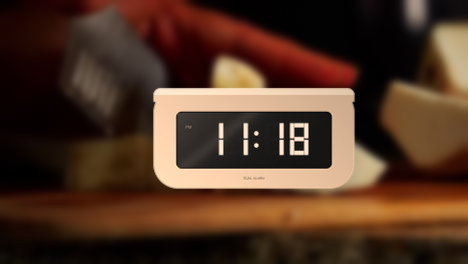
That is 11.18
